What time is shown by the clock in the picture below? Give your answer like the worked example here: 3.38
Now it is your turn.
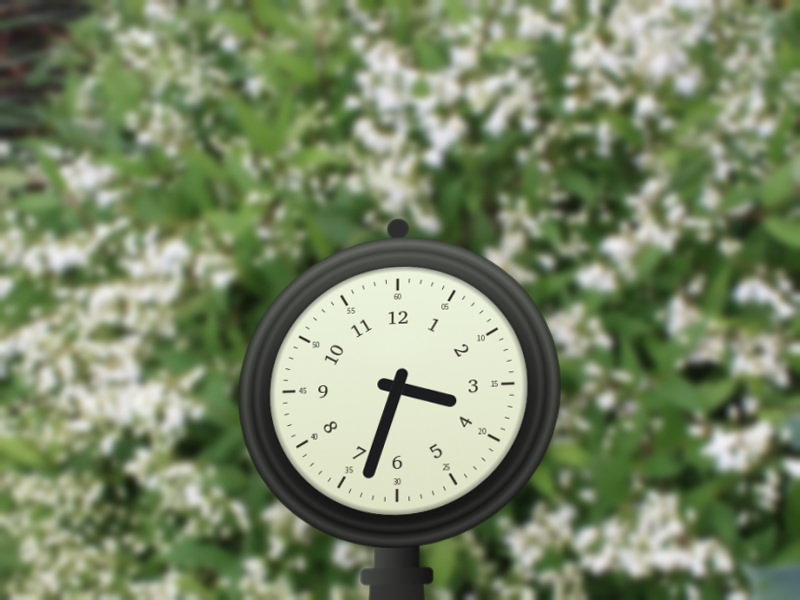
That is 3.33
